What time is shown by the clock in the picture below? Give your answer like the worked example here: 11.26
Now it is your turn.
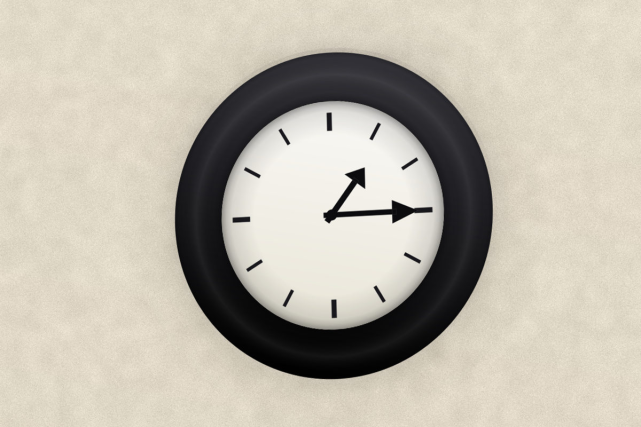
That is 1.15
